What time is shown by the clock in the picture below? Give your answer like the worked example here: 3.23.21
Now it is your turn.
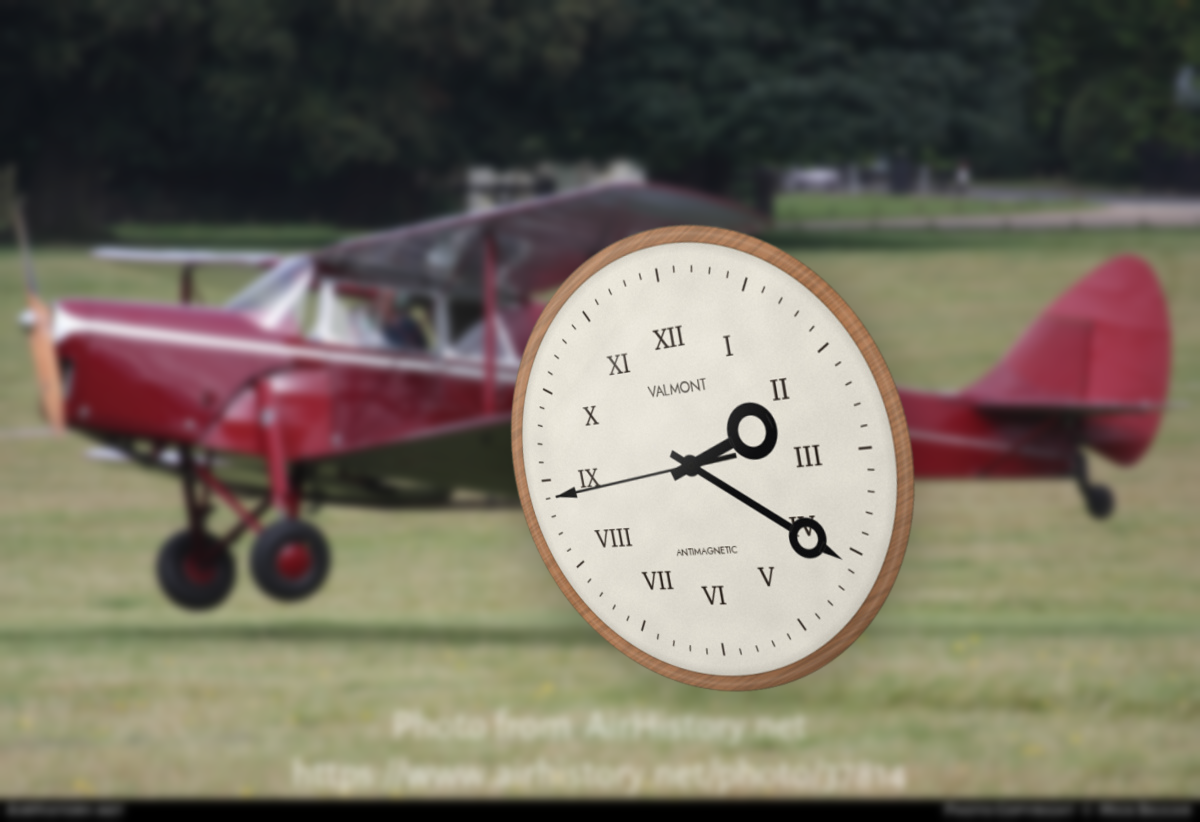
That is 2.20.44
